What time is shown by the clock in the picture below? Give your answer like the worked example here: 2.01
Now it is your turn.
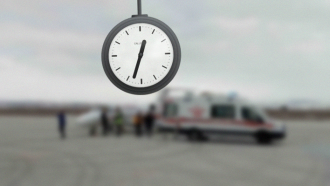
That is 12.33
